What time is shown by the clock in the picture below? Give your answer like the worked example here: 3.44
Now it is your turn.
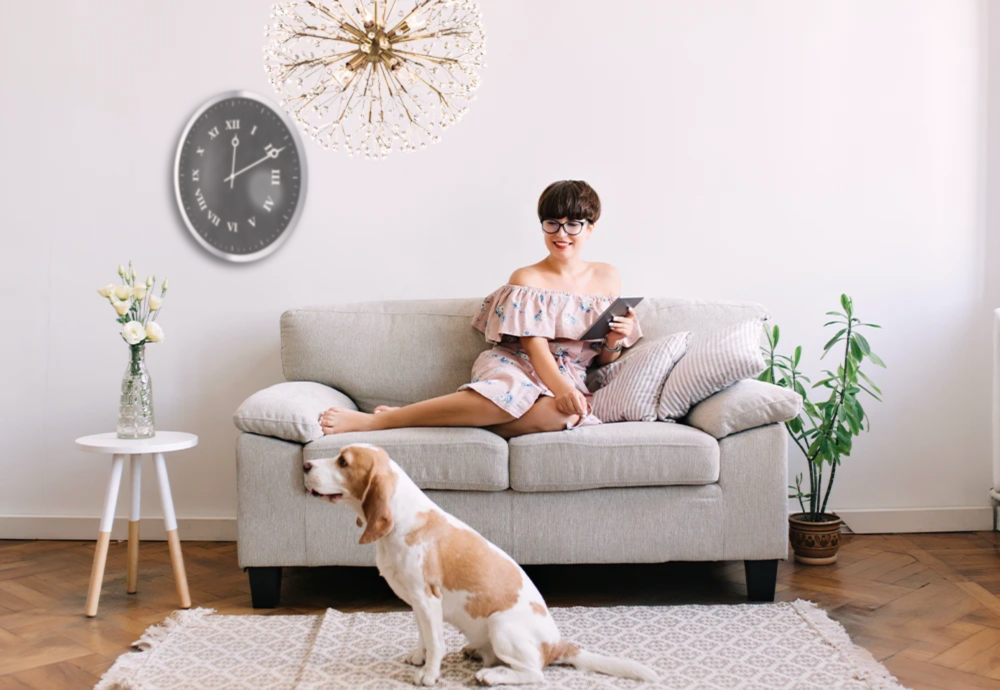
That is 12.11
